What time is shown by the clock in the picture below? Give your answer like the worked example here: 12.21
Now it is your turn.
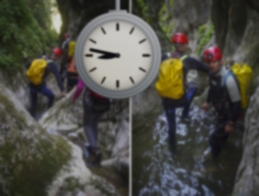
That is 8.47
